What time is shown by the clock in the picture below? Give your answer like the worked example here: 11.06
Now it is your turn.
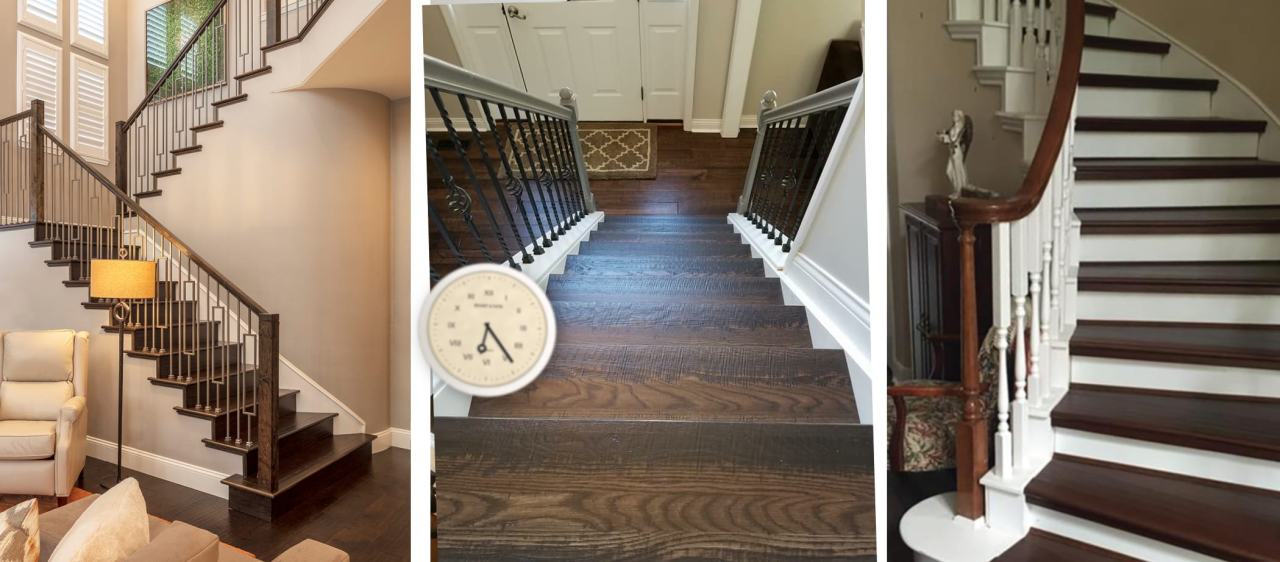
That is 6.24
